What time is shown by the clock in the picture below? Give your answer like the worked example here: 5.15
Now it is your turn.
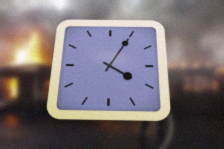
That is 4.05
